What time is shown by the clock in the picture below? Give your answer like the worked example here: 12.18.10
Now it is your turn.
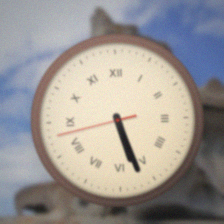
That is 5.26.43
